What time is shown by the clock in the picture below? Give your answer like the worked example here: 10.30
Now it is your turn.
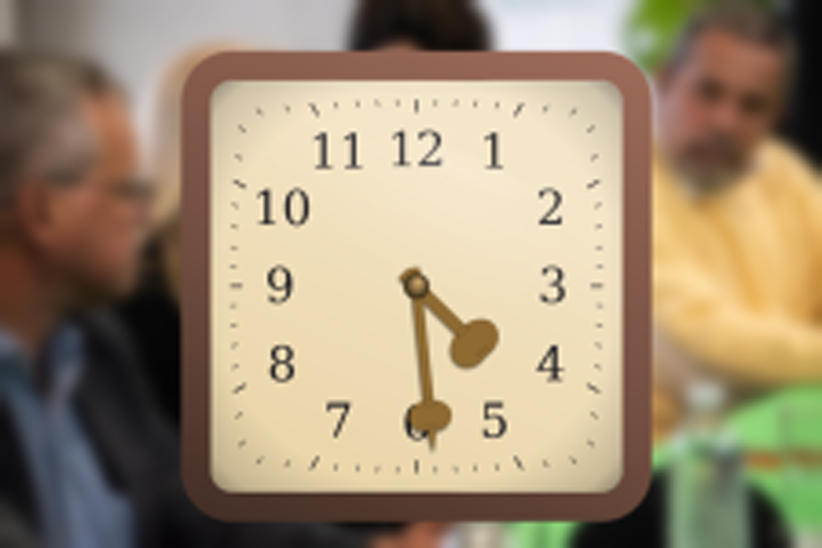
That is 4.29
